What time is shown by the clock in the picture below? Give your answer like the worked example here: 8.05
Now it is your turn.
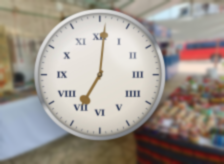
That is 7.01
